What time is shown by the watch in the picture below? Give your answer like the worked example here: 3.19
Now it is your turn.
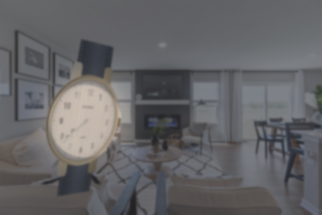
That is 7.38
